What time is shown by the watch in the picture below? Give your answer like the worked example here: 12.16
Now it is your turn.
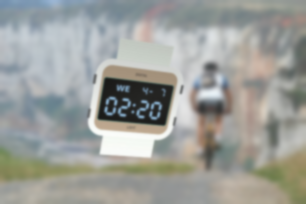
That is 2.20
